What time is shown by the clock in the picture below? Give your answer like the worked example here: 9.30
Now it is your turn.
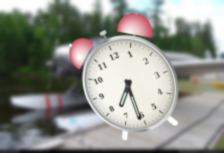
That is 7.31
